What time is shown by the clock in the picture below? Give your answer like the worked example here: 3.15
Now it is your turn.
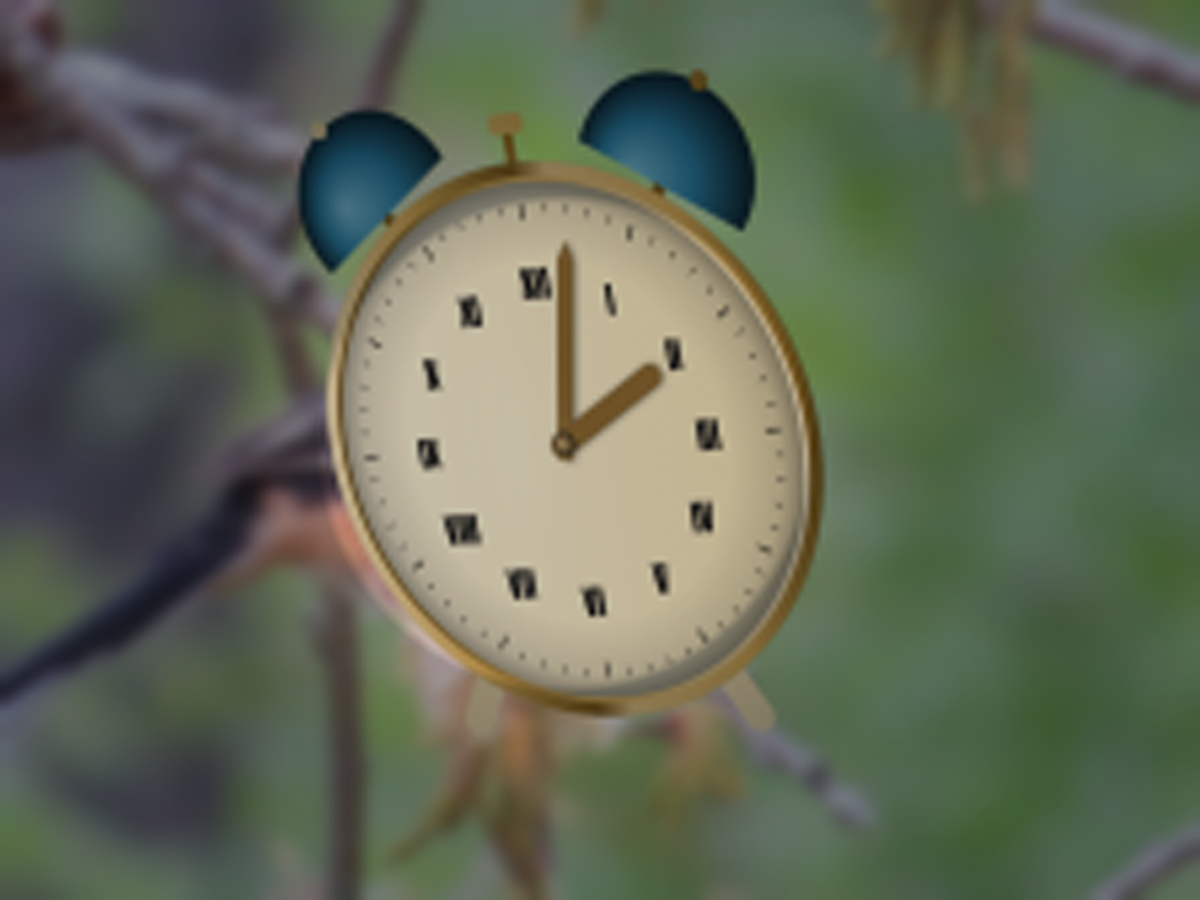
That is 2.02
